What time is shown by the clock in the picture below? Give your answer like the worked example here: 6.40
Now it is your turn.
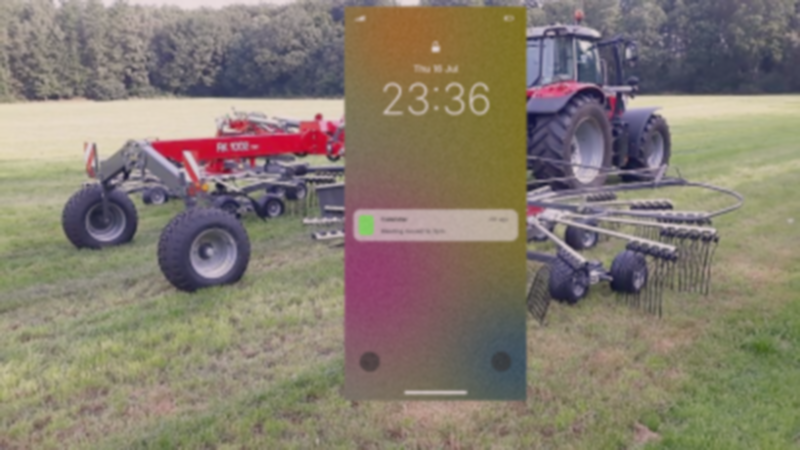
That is 23.36
